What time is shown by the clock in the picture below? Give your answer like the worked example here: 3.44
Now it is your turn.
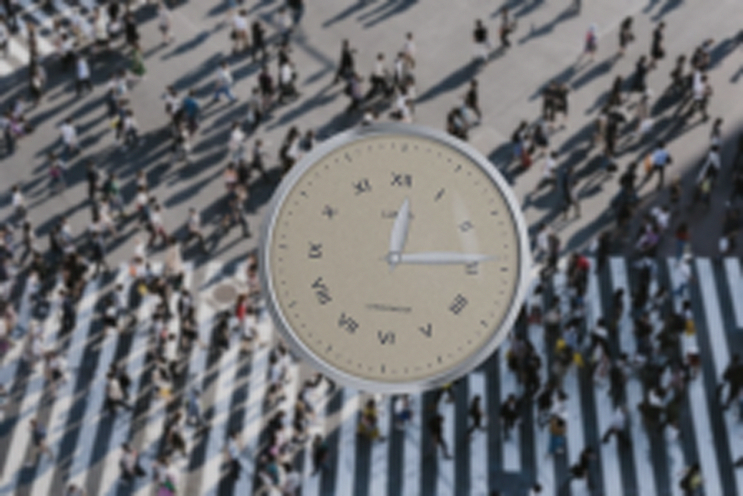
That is 12.14
